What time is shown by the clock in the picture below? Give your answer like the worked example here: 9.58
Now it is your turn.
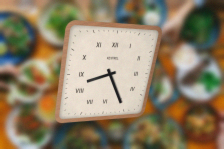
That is 8.25
